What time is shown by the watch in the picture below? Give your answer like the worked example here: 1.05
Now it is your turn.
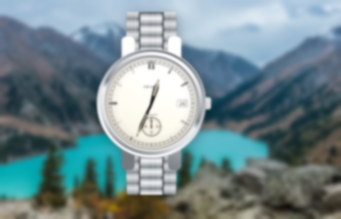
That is 12.34
